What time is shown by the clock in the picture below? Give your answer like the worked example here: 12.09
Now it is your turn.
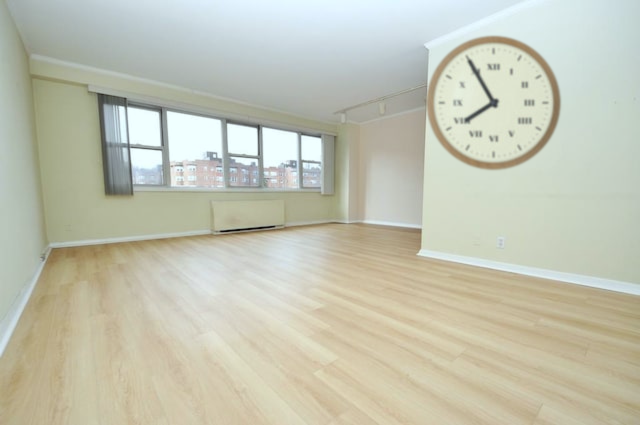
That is 7.55
